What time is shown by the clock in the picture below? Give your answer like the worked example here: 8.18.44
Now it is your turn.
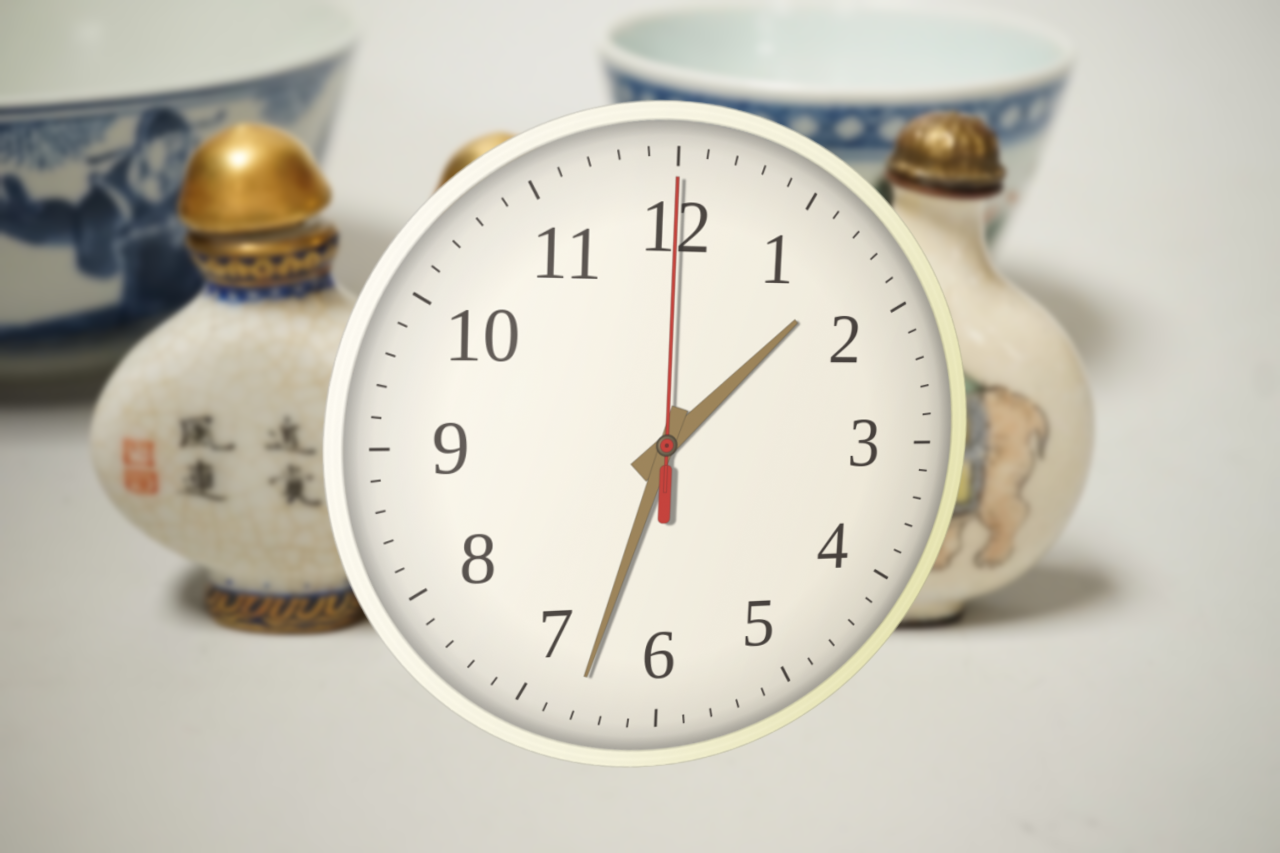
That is 1.33.00
